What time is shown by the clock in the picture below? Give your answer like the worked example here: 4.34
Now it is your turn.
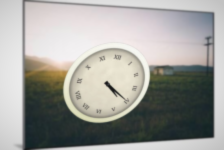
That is 4.20
